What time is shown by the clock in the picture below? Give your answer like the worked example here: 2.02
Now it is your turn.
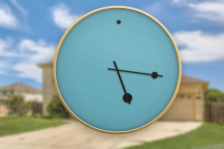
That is 5.16
